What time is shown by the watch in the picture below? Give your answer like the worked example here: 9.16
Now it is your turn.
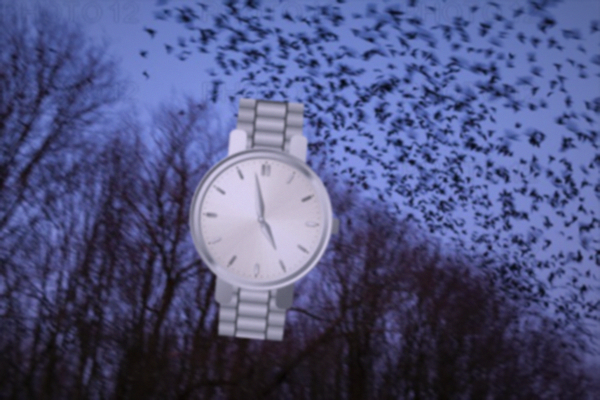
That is 4.58
